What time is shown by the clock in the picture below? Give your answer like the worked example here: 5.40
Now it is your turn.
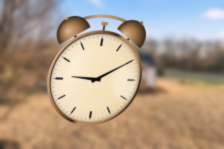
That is 9.10
